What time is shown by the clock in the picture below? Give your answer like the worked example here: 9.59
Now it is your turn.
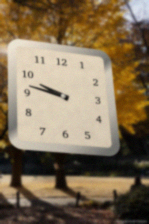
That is 9.47
